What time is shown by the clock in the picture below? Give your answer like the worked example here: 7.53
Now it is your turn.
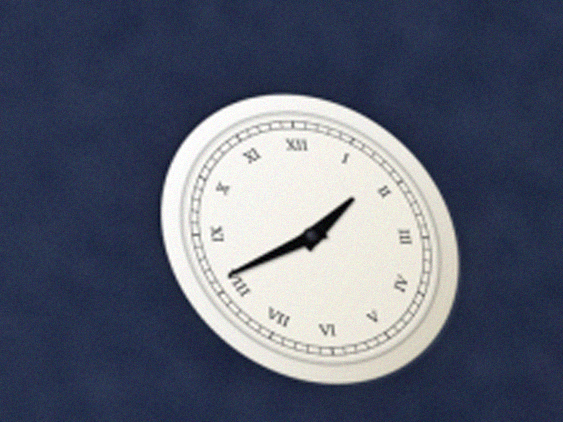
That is 1.41
